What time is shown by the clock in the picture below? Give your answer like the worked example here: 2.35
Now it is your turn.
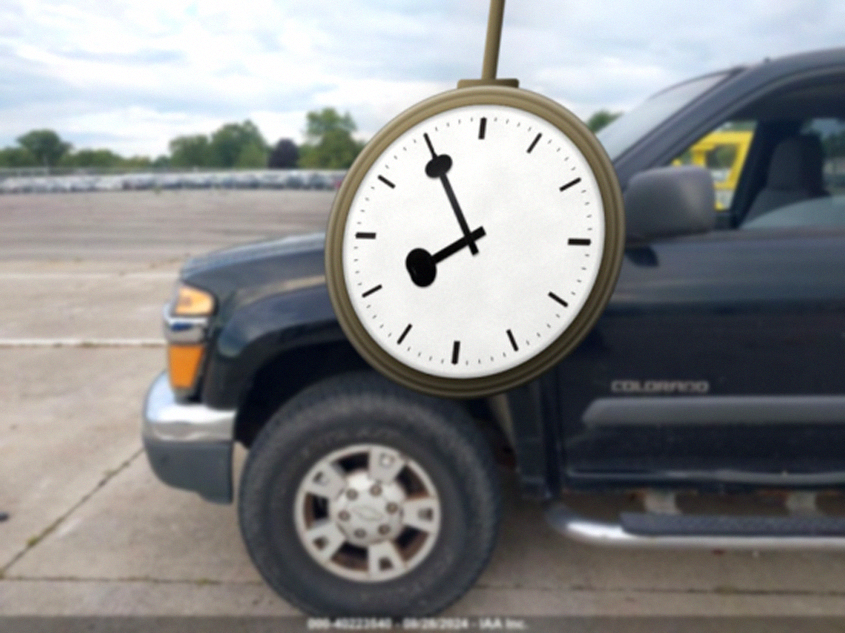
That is 7.55
